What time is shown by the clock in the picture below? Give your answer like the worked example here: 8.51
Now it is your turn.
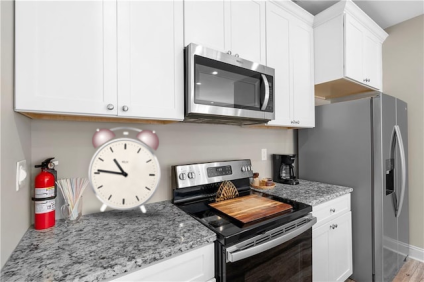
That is 10.46
